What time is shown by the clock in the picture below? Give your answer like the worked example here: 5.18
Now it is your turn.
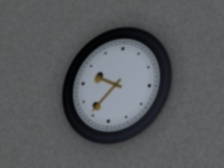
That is 9.36
